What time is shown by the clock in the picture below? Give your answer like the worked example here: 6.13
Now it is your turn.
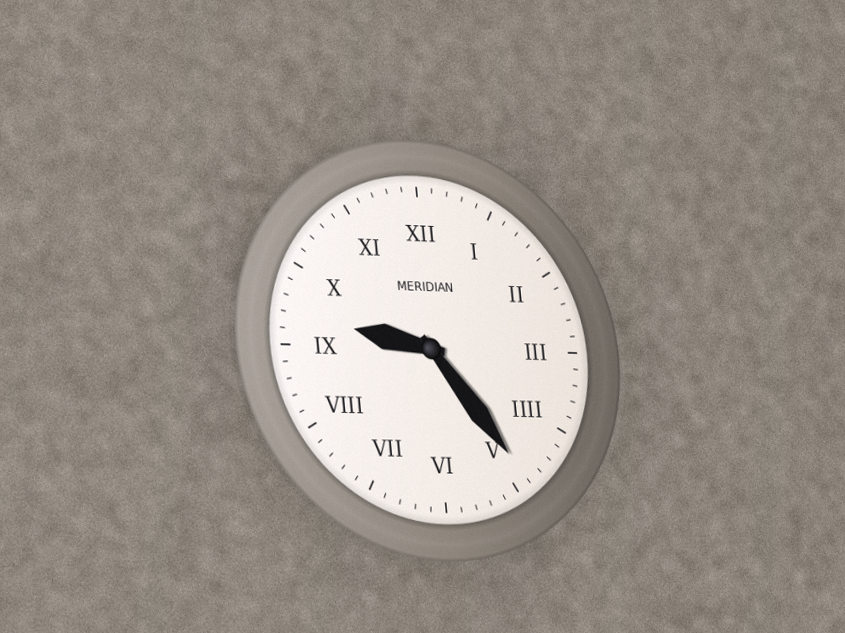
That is 9.24
